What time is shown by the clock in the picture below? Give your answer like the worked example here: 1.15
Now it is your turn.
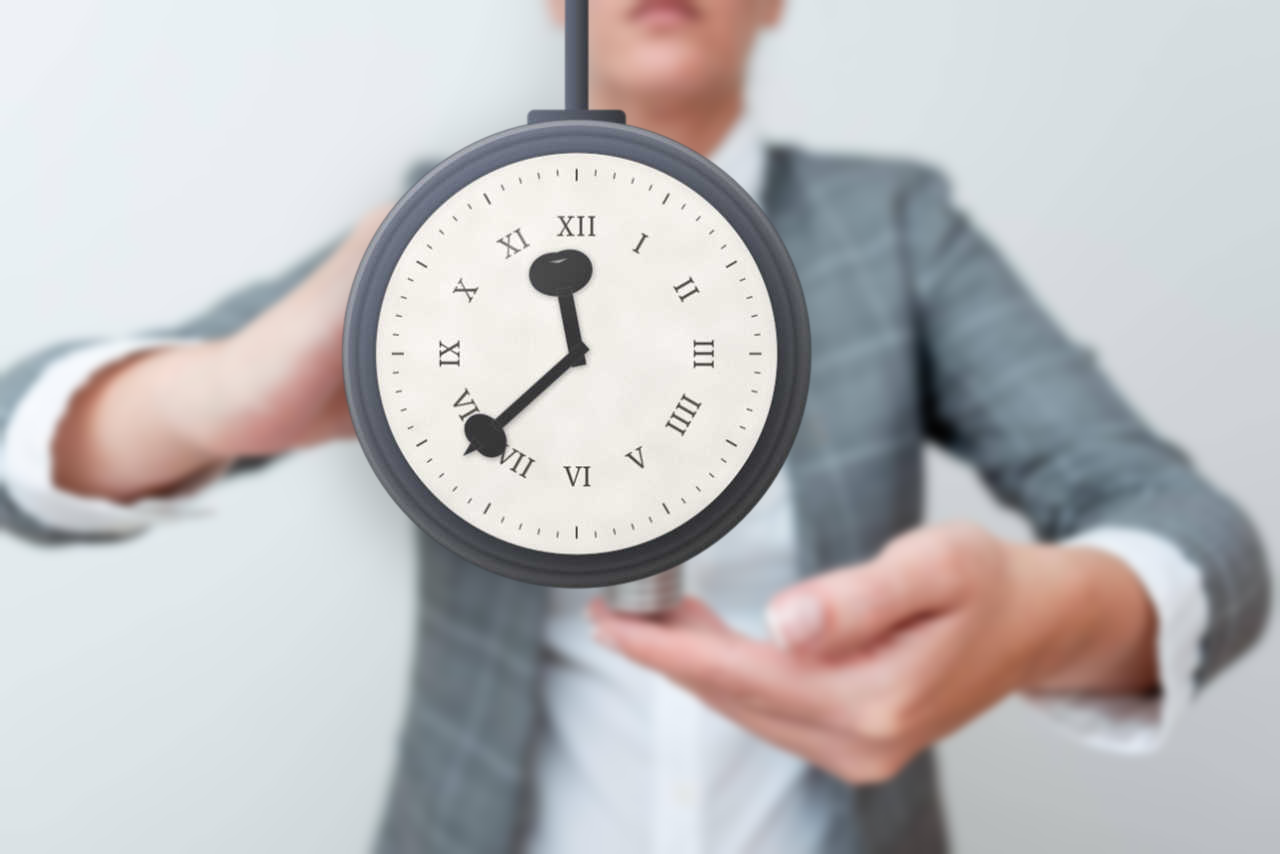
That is 11.38
